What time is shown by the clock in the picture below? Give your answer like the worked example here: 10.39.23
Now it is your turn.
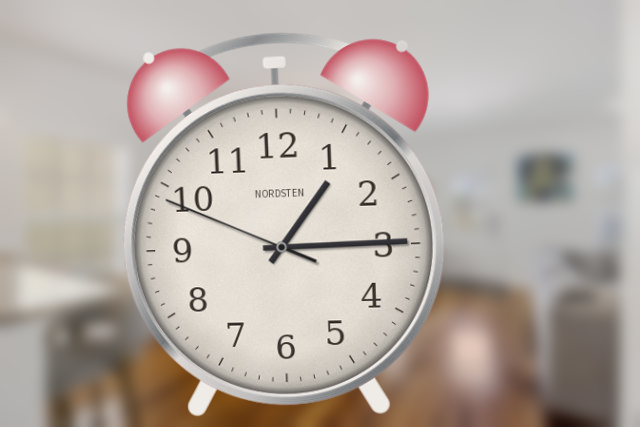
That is 1.14.49
